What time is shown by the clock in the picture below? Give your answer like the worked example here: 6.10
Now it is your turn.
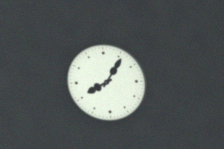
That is 8.06
